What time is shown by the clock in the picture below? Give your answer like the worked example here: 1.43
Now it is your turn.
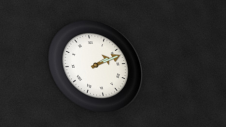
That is 2.12
